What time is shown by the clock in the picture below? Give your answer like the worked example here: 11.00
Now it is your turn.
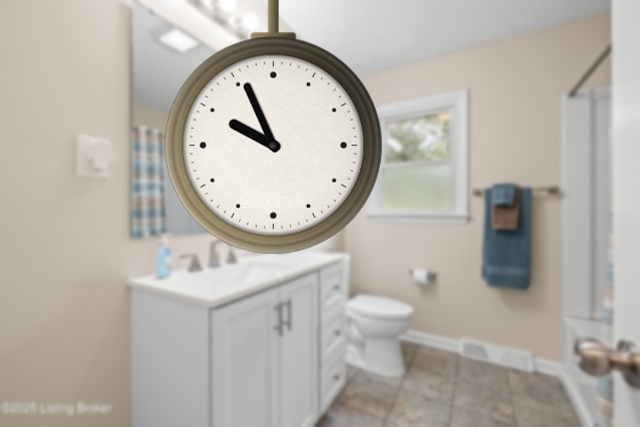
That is 9.56
